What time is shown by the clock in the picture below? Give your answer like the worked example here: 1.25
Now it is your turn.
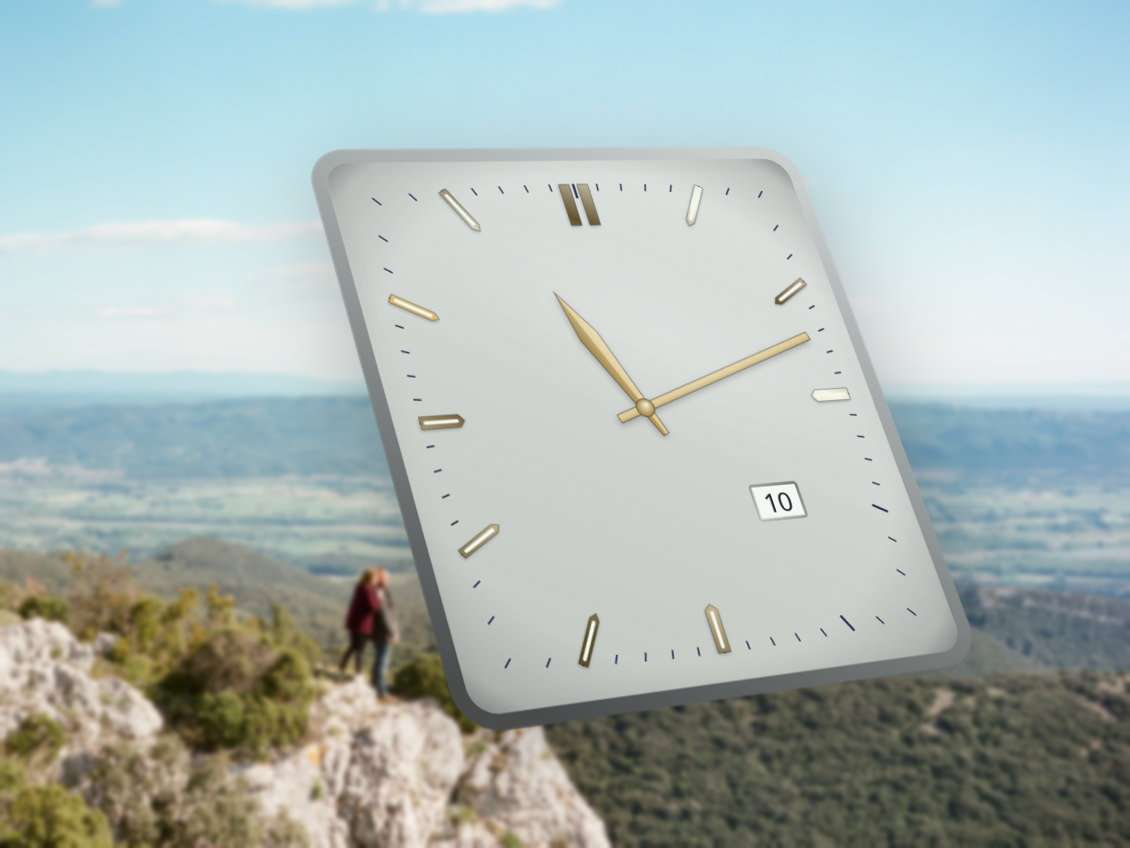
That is 11.12
